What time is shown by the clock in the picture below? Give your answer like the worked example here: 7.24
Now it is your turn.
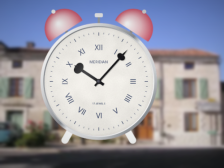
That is 10.07
